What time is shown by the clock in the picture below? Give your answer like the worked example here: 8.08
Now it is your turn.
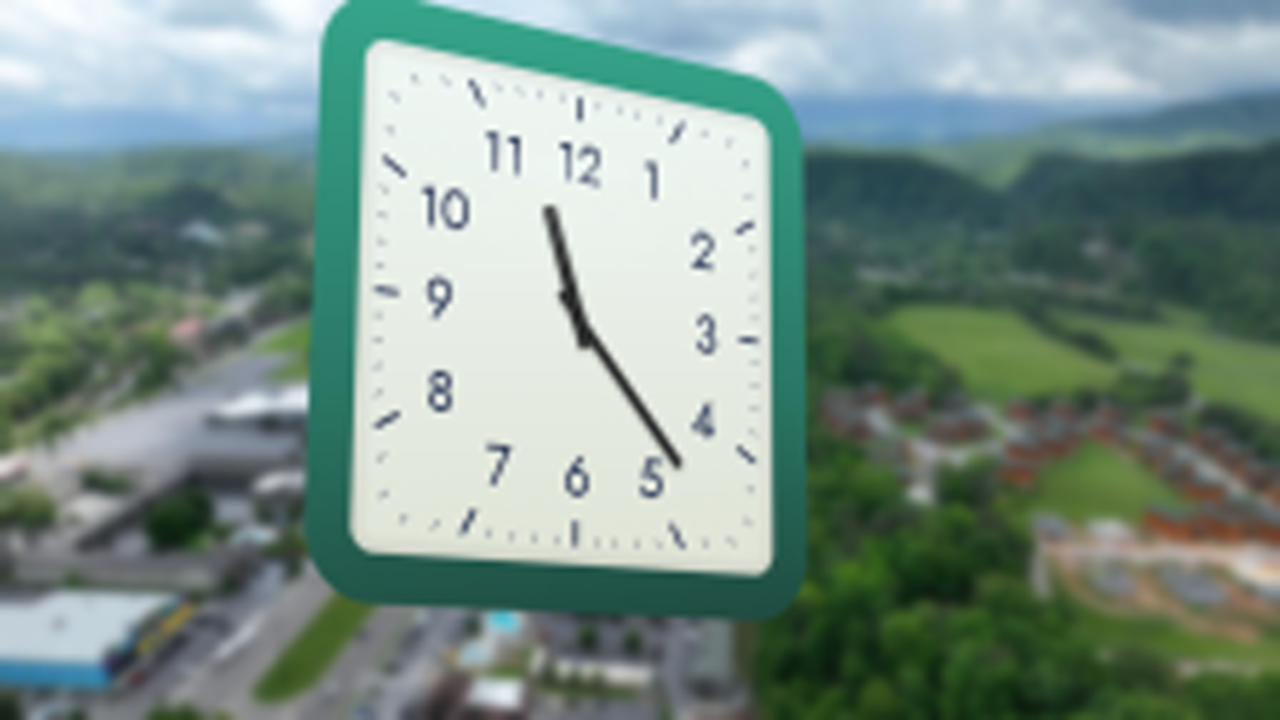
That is 11.23
